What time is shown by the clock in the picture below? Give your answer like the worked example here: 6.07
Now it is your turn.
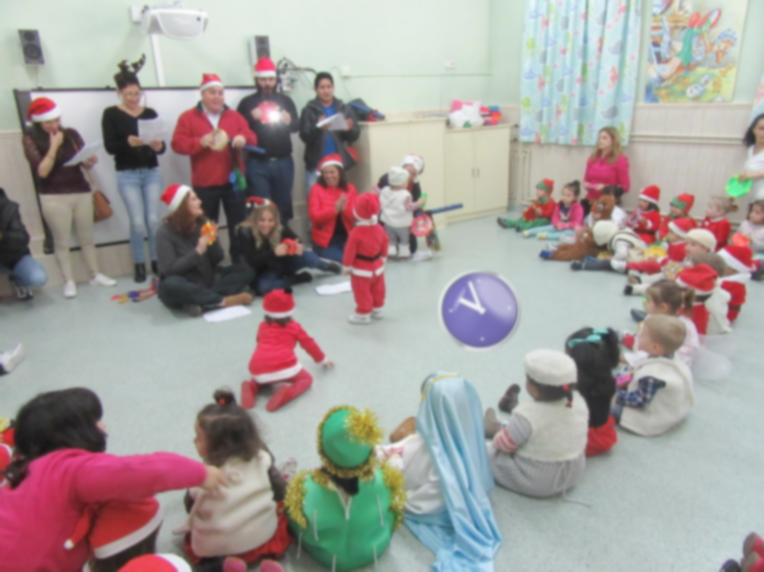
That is 9.57
